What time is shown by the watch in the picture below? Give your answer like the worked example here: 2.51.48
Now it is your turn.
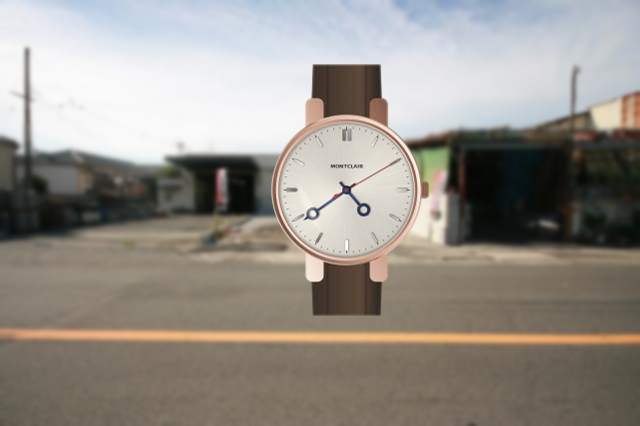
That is 4.39.10
